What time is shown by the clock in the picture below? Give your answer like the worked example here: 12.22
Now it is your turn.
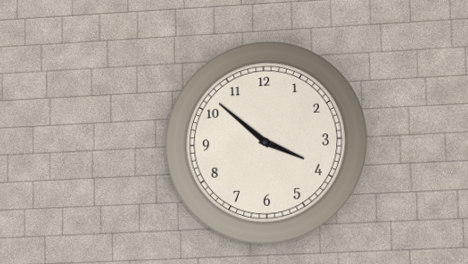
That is 3.52
